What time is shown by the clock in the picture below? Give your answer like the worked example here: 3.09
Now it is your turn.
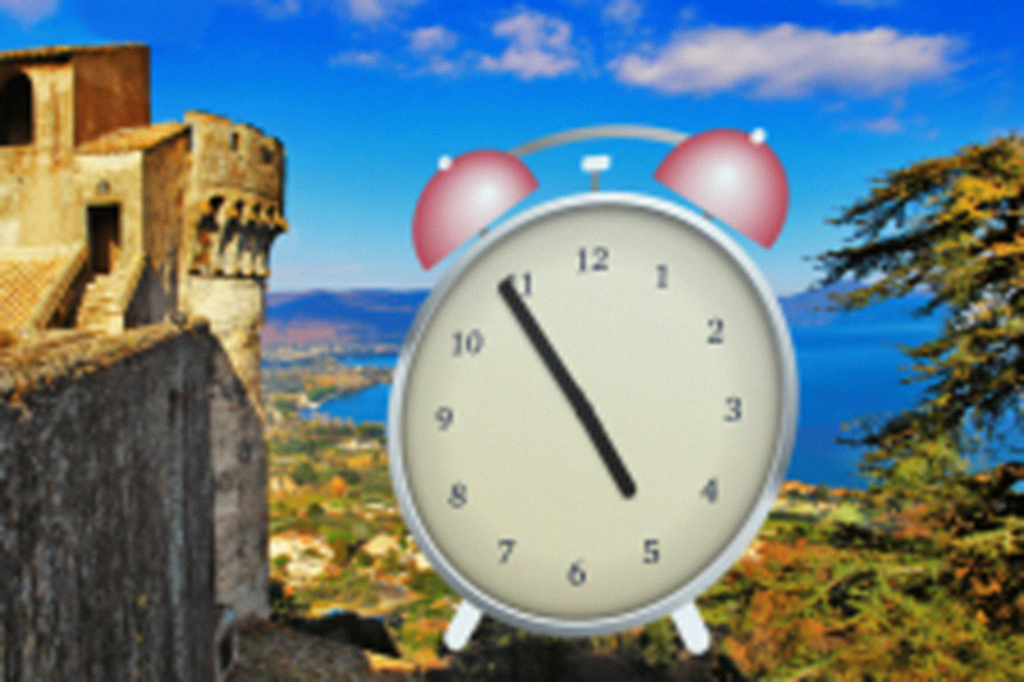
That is 4.54
